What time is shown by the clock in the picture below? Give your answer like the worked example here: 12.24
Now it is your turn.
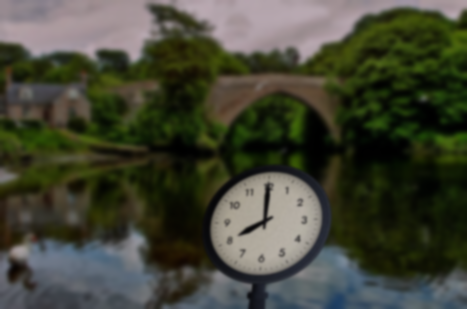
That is 8.00
